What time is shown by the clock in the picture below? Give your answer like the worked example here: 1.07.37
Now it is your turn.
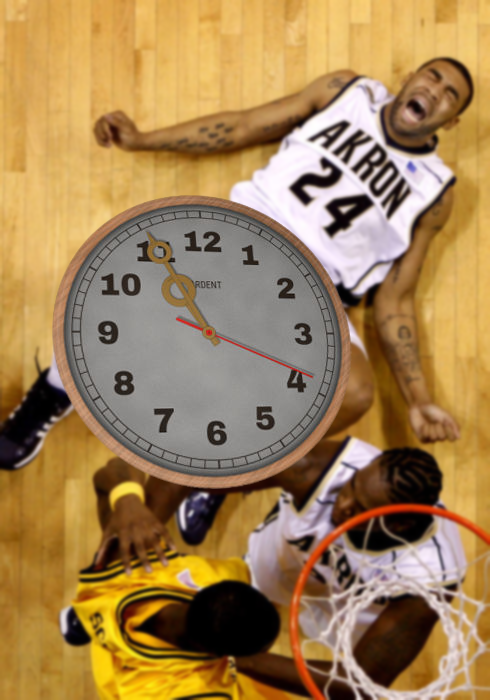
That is 10.55.19
